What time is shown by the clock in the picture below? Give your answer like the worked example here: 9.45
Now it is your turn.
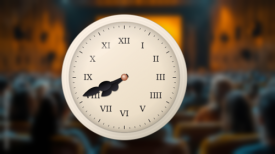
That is 7.41
